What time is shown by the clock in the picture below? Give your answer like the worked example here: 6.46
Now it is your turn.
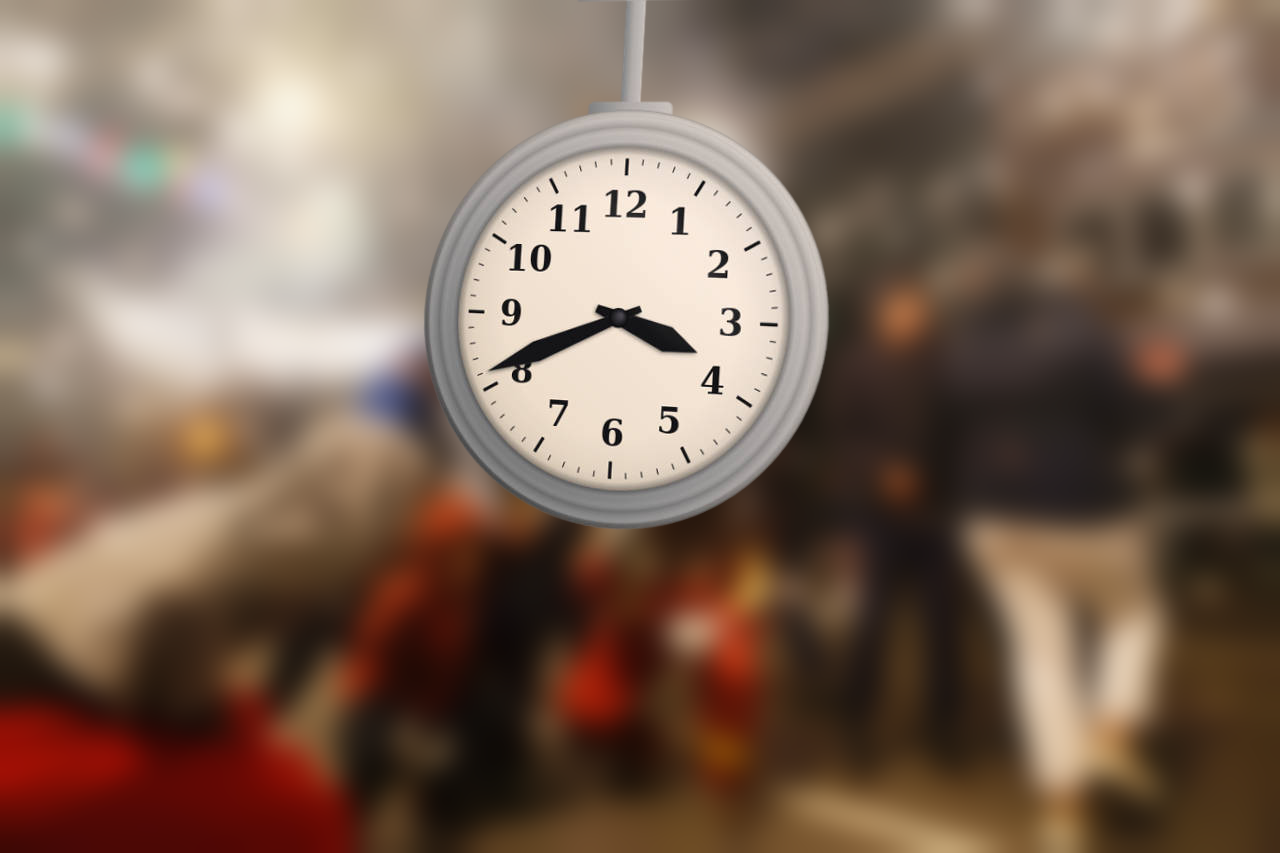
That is 3.41
